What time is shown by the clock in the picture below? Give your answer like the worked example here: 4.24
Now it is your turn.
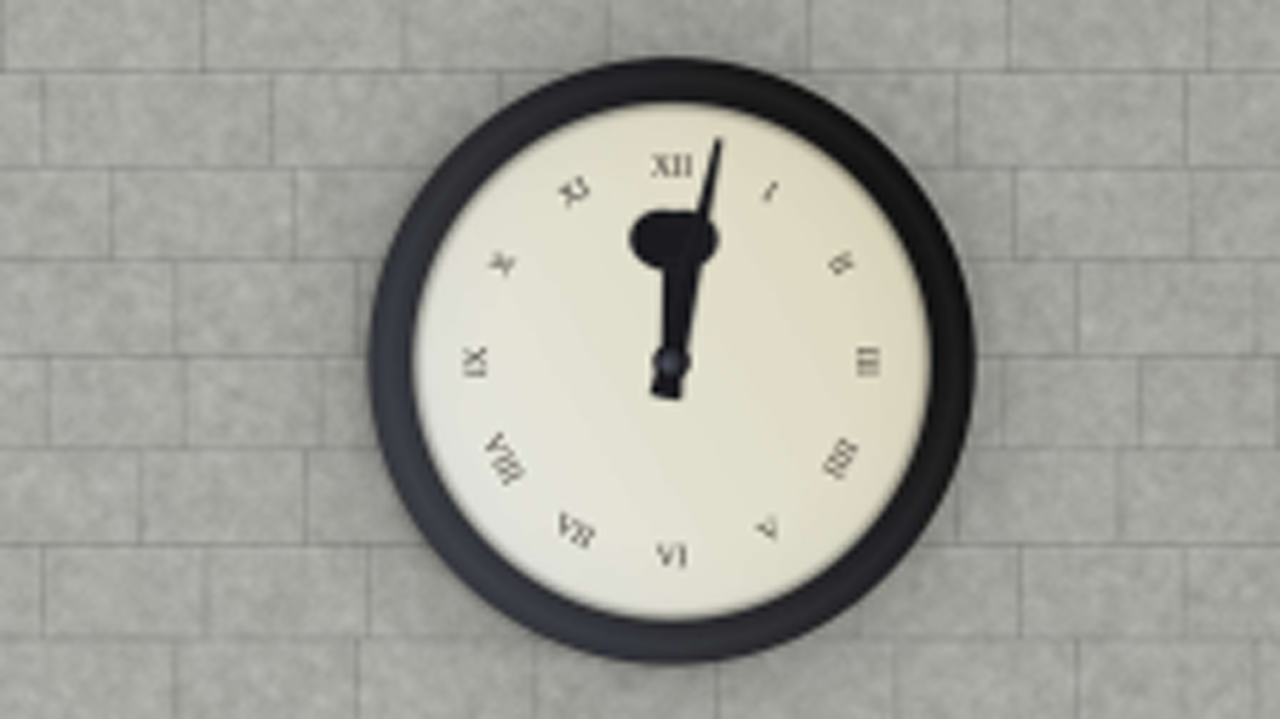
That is 12.02
